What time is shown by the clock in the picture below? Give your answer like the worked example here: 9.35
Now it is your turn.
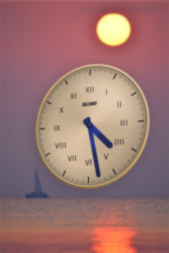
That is 4.28
